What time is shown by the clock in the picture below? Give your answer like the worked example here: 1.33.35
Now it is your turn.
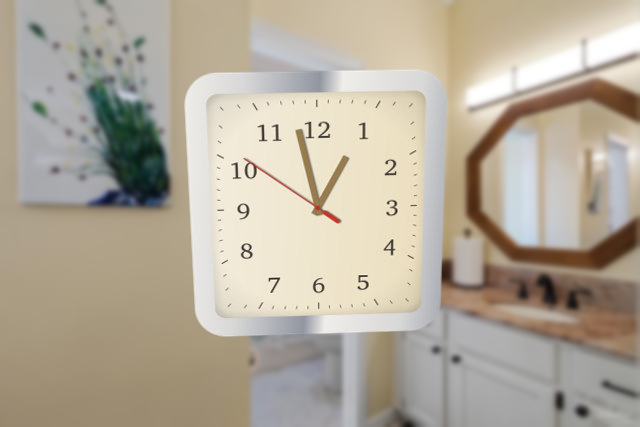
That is 12.57.51
